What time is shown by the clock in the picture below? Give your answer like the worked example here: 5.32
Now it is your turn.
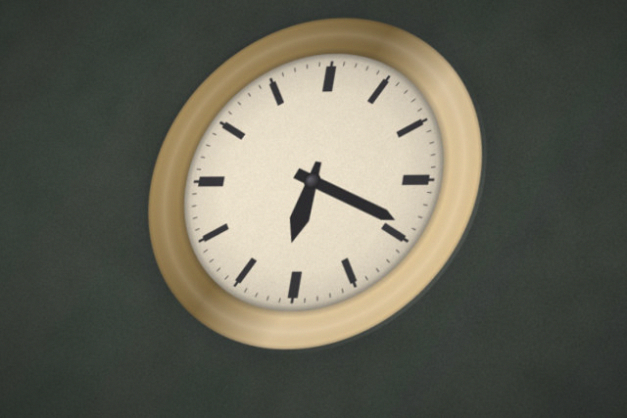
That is 6.19
